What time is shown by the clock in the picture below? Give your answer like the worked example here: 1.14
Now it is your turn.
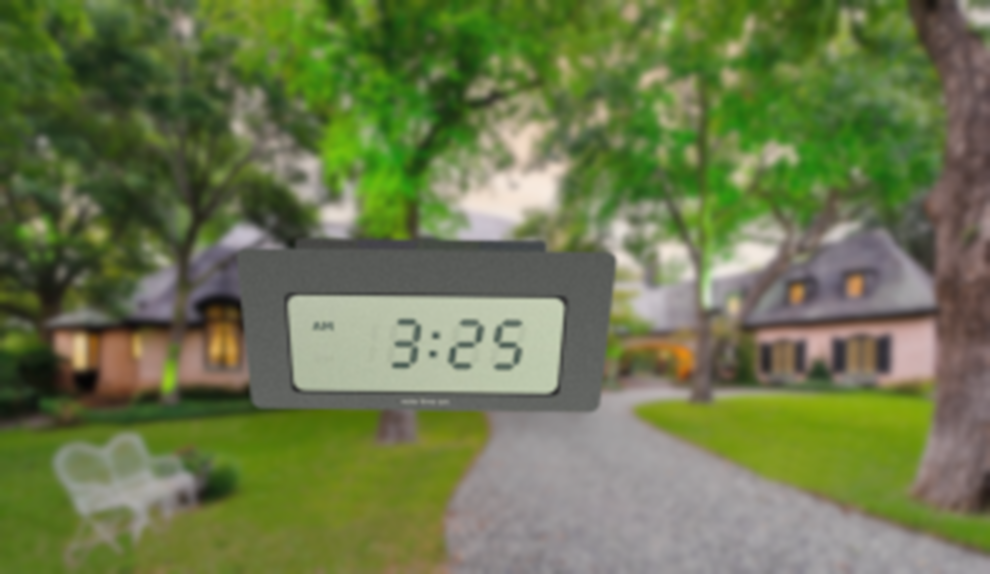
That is 3.25
